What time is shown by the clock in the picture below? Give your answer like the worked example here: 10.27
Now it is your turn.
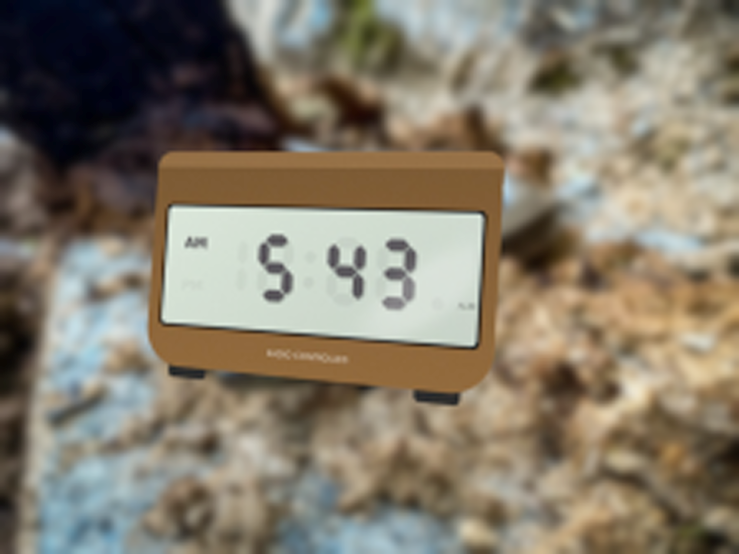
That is 5.43
